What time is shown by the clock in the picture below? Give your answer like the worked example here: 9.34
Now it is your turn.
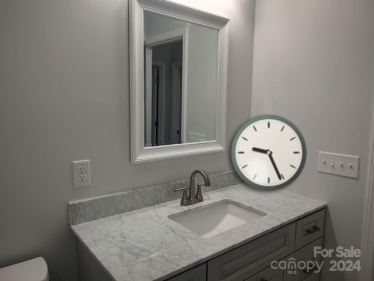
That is 9.26
